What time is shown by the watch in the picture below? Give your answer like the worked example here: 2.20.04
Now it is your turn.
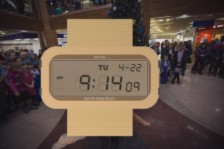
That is 9.14.09
